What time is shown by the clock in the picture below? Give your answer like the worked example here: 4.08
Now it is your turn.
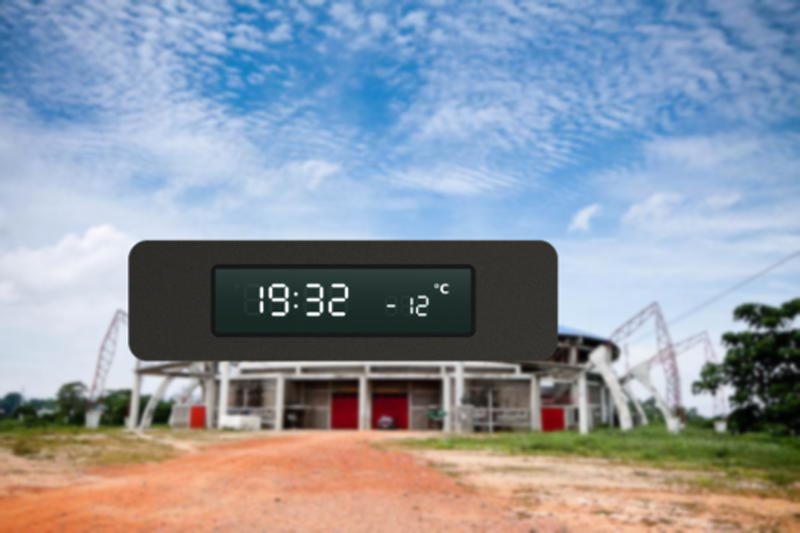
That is 19.32
